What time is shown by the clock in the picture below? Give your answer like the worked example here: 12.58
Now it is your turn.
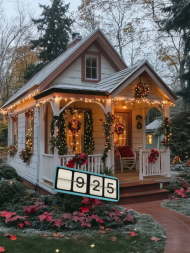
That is 9.25
